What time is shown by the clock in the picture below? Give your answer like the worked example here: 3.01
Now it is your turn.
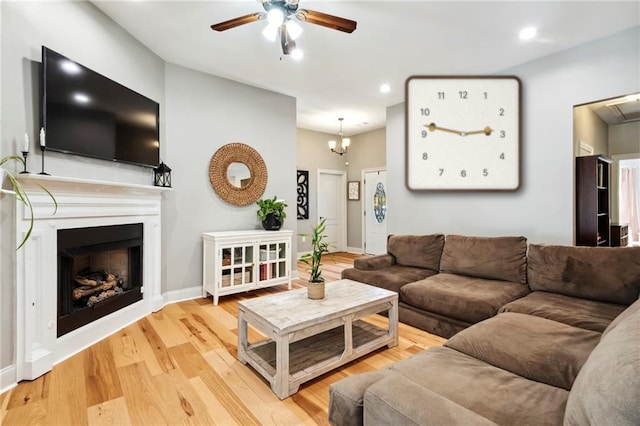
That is 2.47
